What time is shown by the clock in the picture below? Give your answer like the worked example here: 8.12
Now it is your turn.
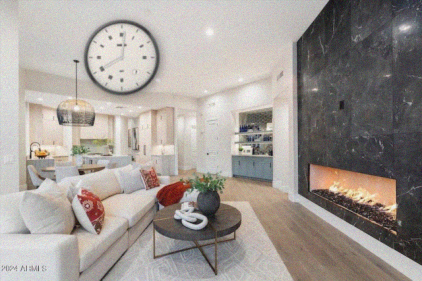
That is 8.01
